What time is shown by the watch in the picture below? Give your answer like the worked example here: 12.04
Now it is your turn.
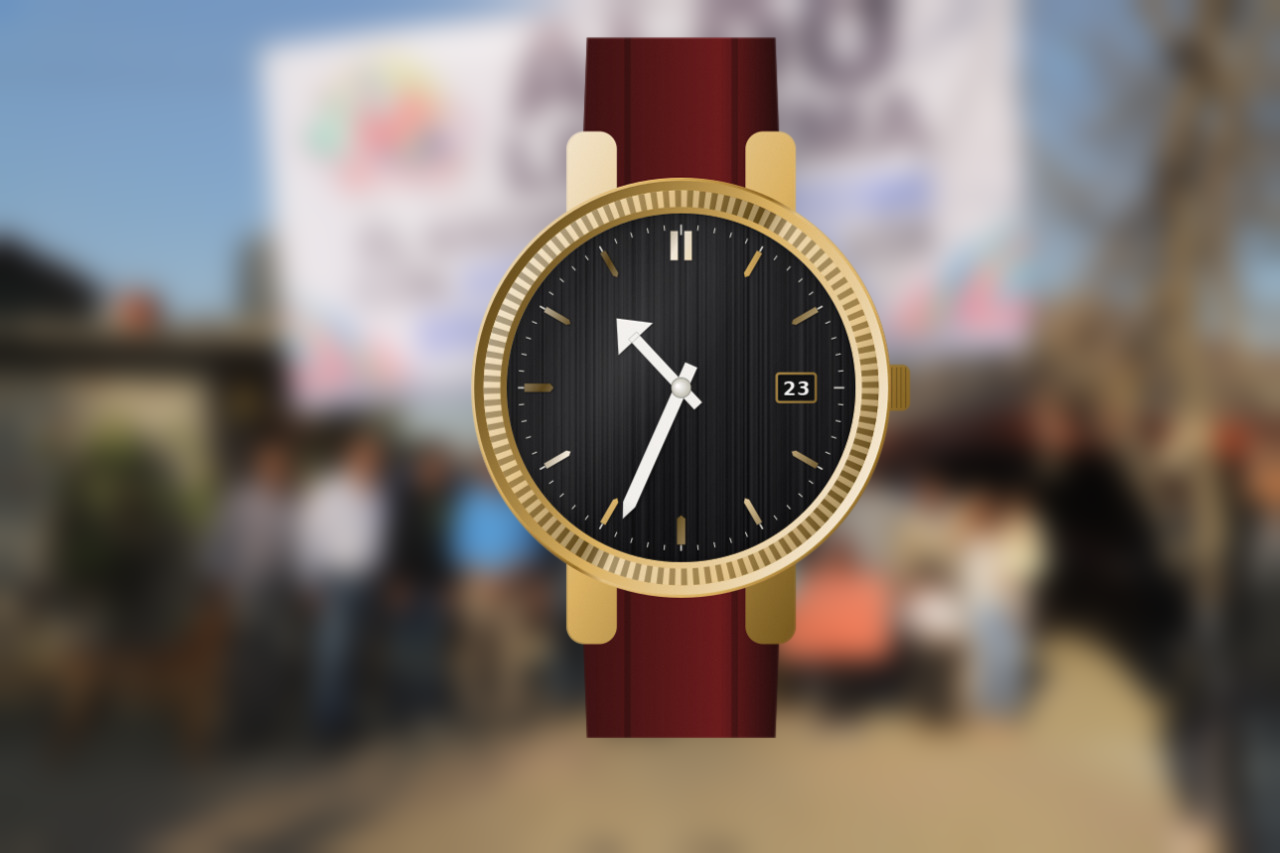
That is 10.34
